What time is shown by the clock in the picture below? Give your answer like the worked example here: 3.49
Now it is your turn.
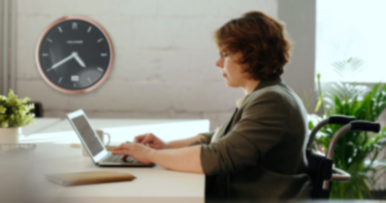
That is 4.40
